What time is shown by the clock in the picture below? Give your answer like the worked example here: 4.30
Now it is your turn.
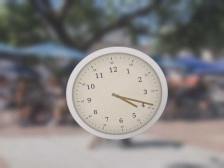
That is 4.19
